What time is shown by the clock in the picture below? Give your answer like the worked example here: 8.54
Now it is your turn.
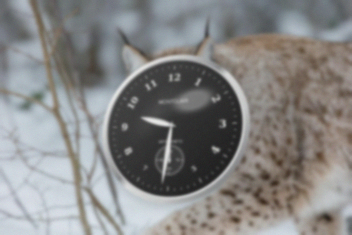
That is 9.31
